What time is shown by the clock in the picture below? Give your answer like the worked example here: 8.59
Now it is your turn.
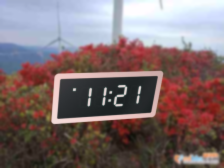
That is 11.21
